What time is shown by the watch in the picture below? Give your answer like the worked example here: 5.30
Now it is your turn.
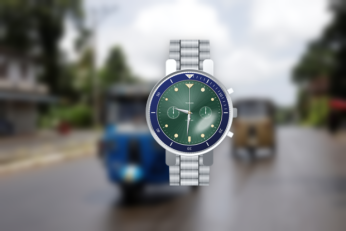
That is 9.31
